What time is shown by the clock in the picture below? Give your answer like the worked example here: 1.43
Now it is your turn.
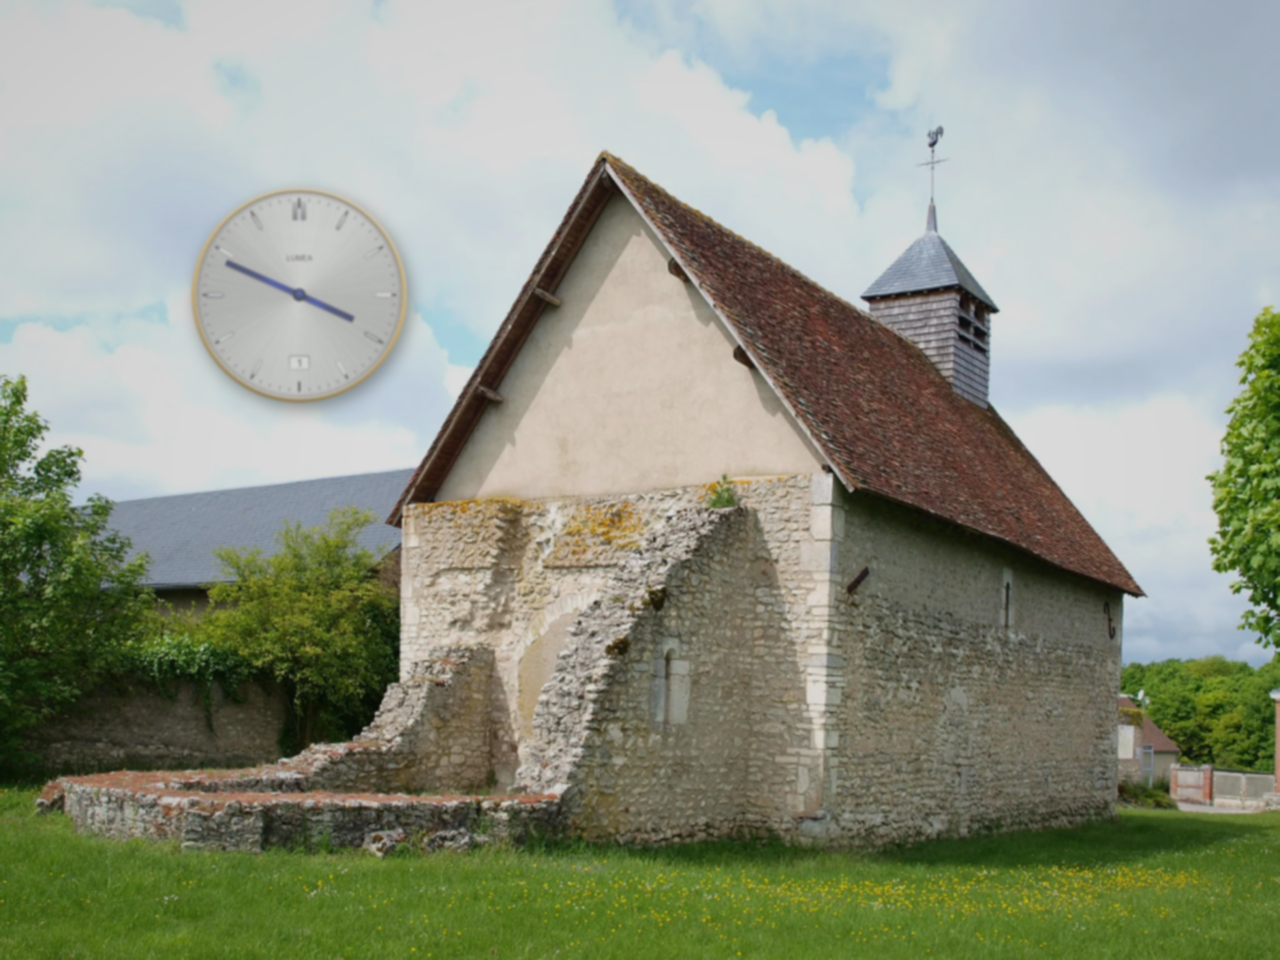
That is 3.49
